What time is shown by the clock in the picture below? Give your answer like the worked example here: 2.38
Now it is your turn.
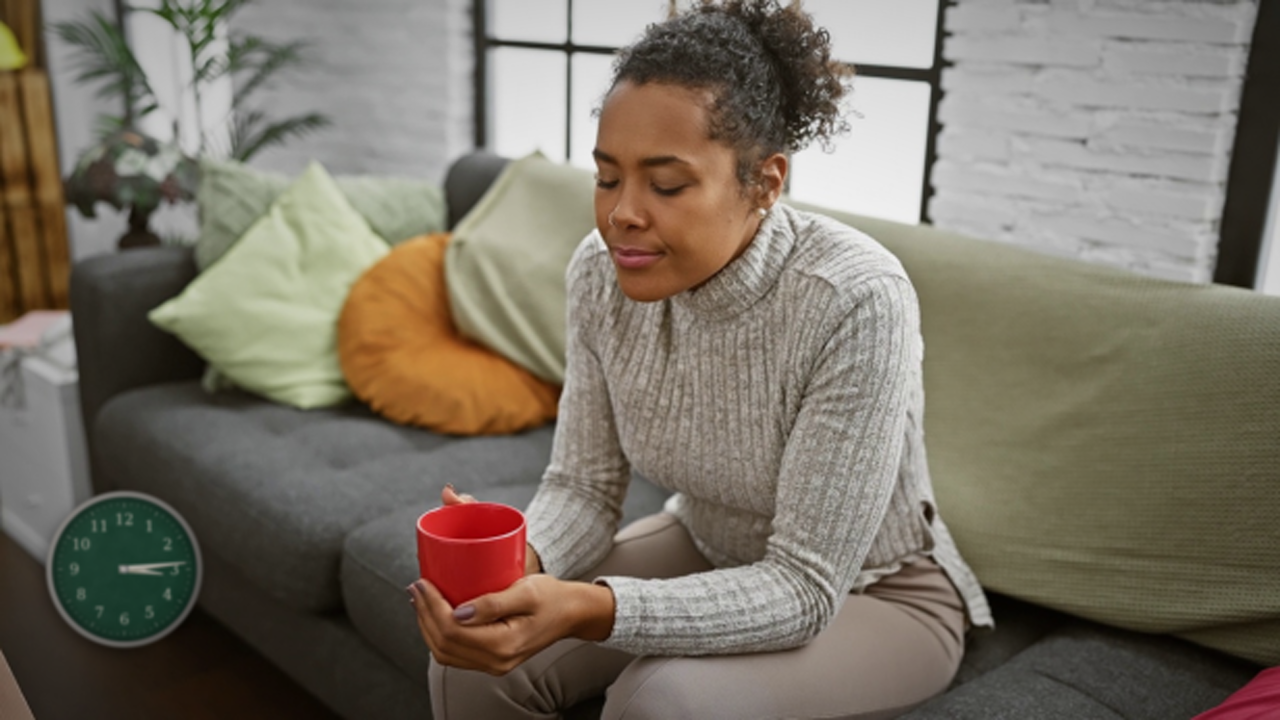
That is 3.14
